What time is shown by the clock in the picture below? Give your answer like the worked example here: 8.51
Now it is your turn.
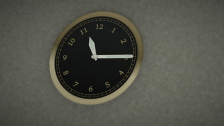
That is 11.15
